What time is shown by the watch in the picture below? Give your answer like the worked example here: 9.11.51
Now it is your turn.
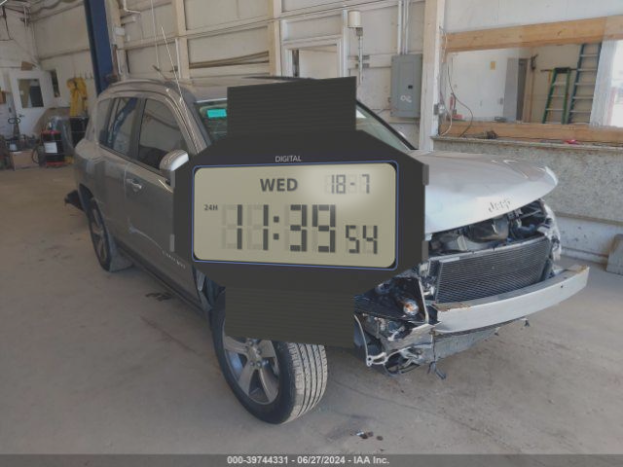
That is 11.39.54
